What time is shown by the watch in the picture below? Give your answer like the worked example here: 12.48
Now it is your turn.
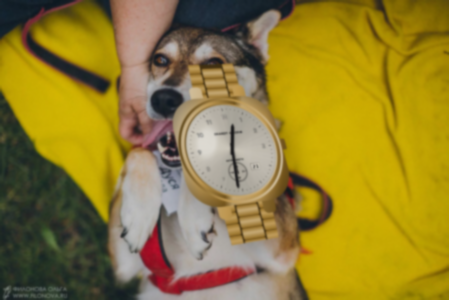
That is 12.31
